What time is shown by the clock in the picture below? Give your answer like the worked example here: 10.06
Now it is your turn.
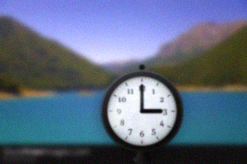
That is 3.00
